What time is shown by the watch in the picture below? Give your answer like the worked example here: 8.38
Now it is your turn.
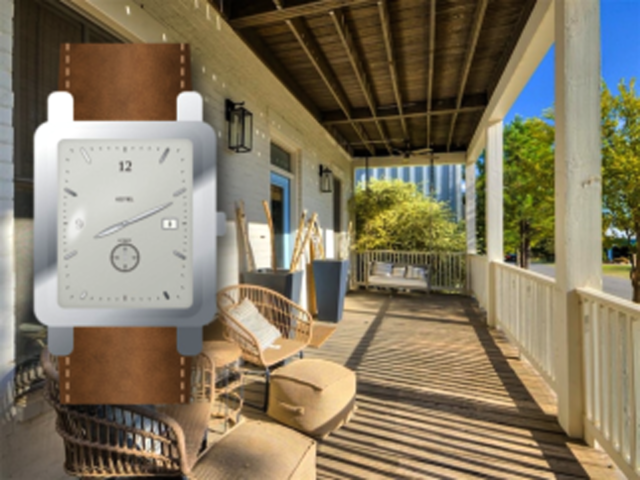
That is 8.11
